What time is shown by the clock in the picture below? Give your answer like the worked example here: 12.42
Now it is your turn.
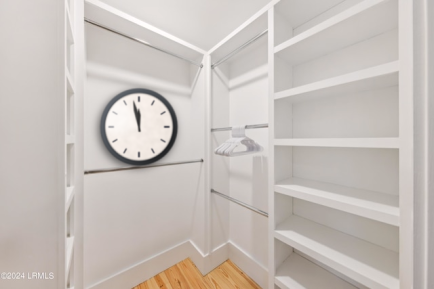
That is 11.58
